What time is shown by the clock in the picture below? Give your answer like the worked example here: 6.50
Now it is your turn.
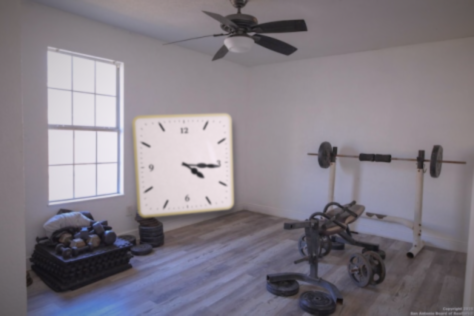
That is 4.16
